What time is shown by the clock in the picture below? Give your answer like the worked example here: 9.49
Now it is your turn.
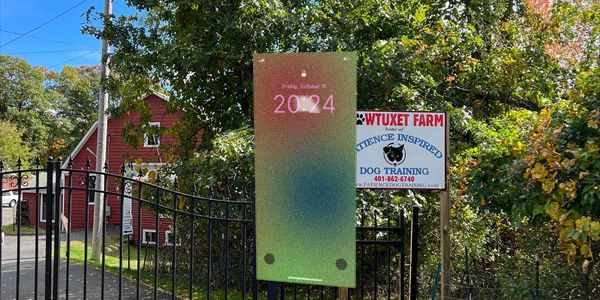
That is 20.24
